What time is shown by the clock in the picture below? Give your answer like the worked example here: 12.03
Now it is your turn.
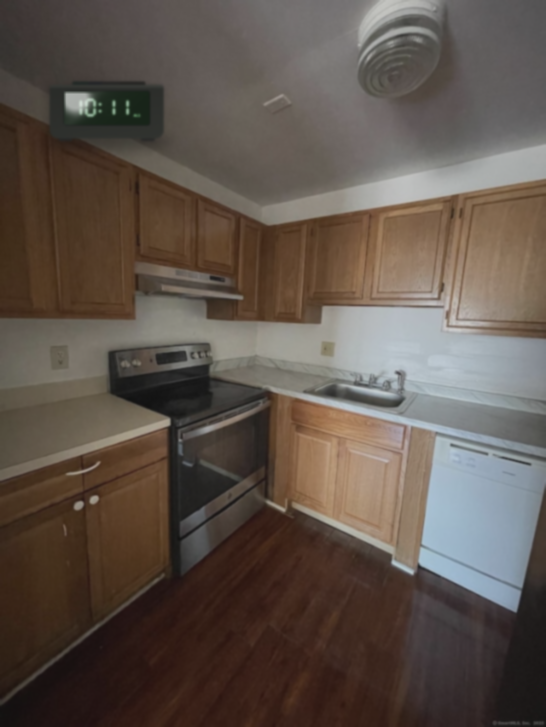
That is 10.11
